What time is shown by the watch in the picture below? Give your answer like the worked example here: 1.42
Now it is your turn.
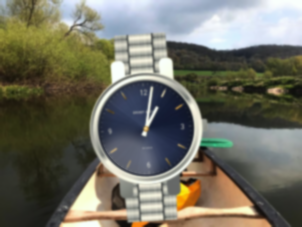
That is 1.02
